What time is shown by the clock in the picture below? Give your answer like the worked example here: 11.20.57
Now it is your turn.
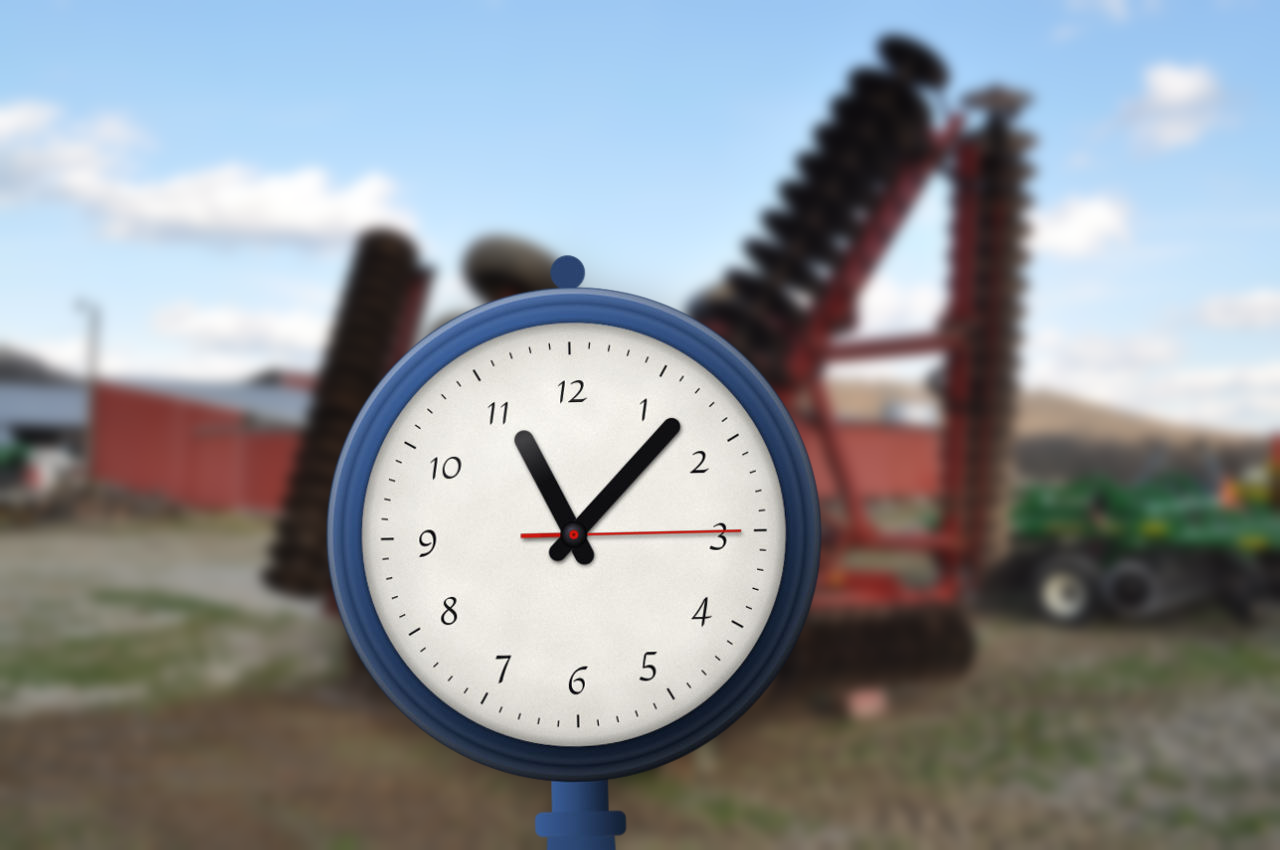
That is 11.07.15
